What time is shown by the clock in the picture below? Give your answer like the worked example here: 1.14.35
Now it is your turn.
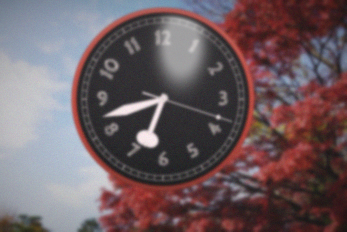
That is 6.42.18
